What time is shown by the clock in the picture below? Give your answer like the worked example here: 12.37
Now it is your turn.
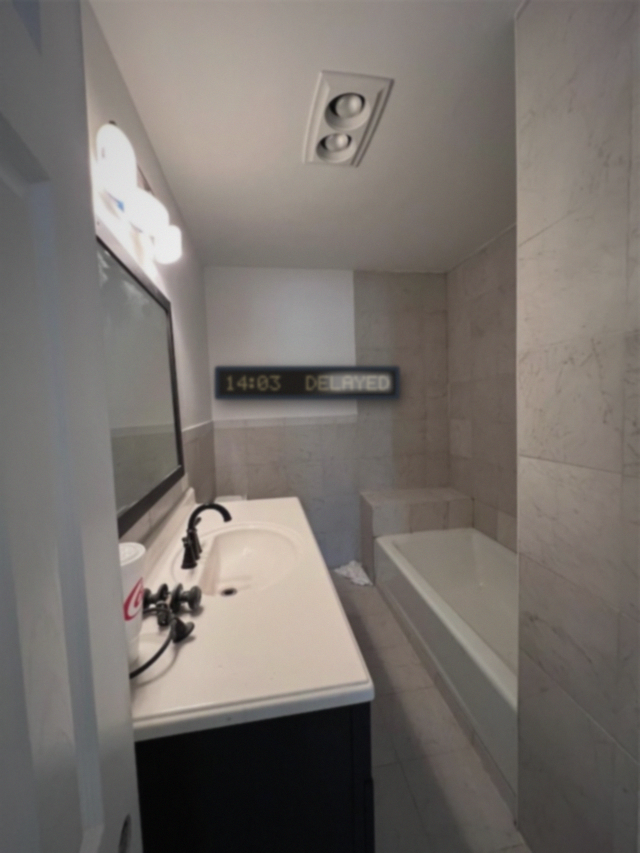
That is 14.03
